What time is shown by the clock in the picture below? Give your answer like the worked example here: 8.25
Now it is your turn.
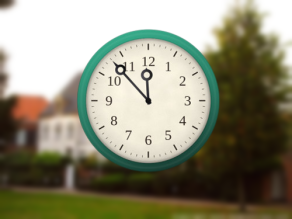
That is 11.53
